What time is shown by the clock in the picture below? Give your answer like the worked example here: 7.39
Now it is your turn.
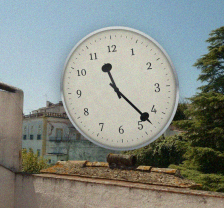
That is 11.23
